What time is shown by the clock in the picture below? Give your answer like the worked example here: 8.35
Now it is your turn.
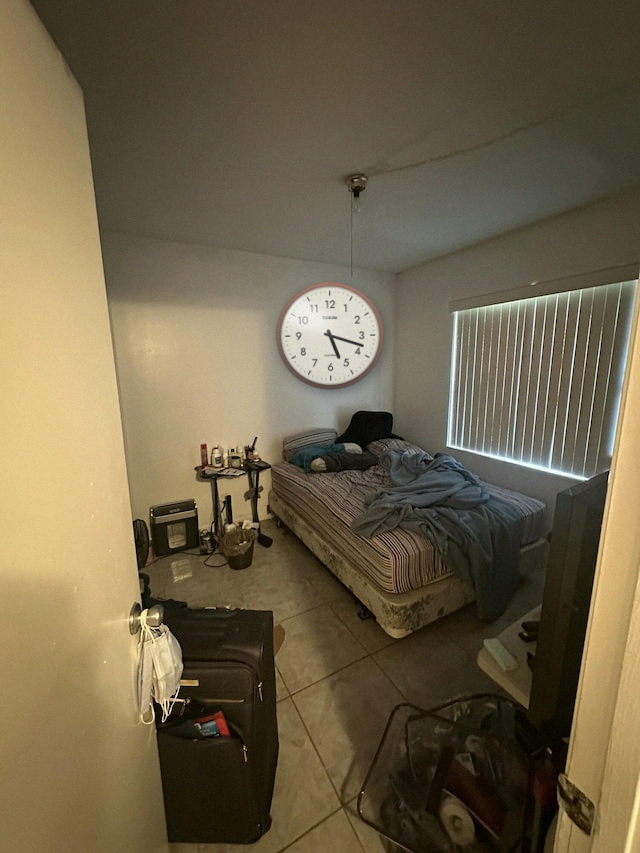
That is 5.18
